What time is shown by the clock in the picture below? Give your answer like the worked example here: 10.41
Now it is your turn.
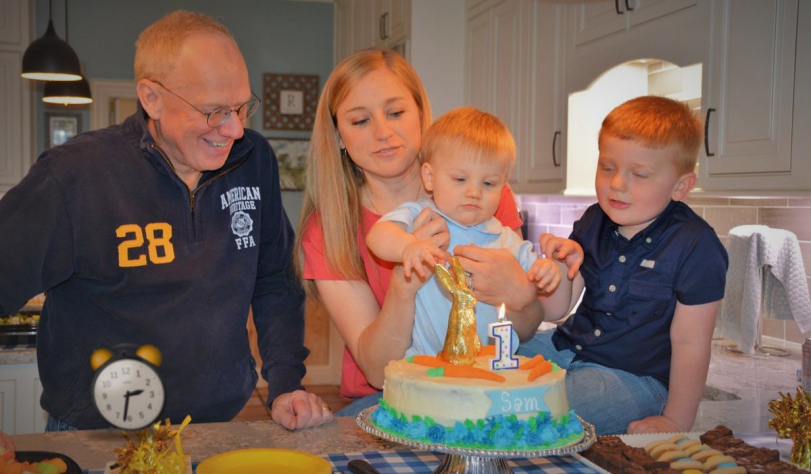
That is 2.32
